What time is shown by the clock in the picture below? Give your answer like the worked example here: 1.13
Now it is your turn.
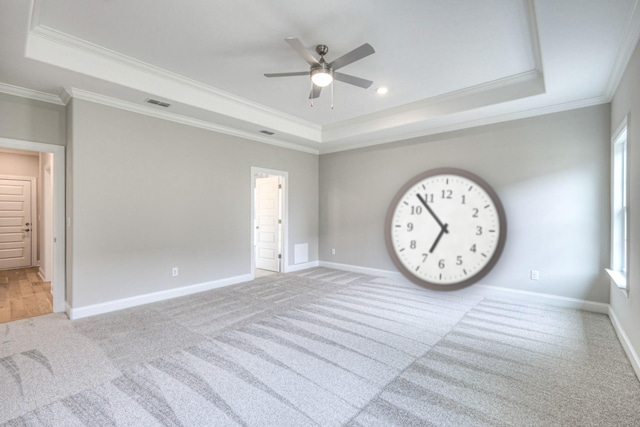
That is 6.53
